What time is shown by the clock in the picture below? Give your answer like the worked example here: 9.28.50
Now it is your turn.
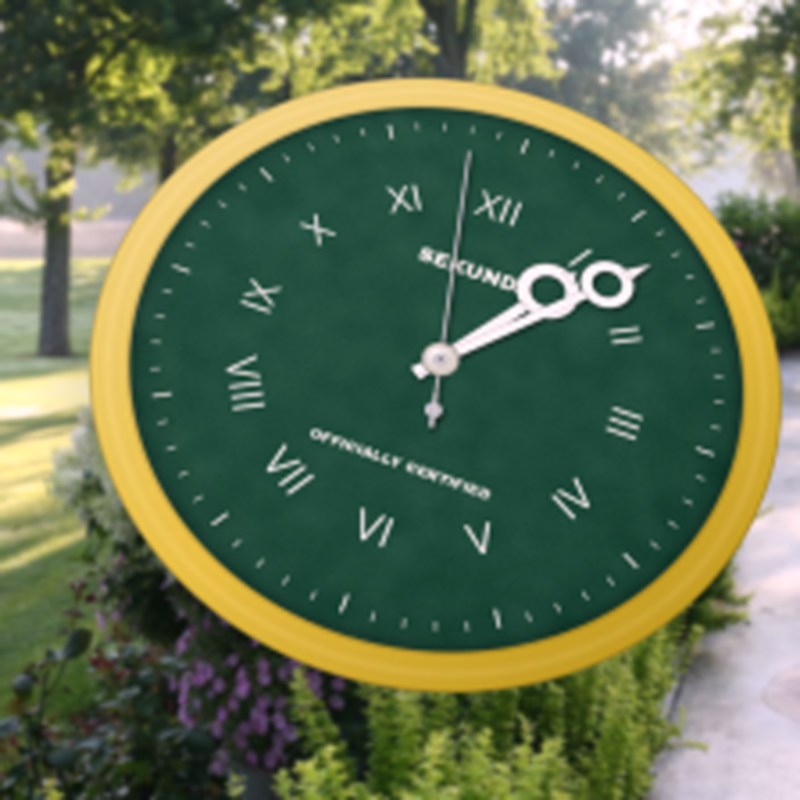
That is 1.06.58
